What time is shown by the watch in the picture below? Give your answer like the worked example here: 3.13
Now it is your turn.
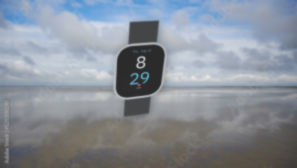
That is 8.29
